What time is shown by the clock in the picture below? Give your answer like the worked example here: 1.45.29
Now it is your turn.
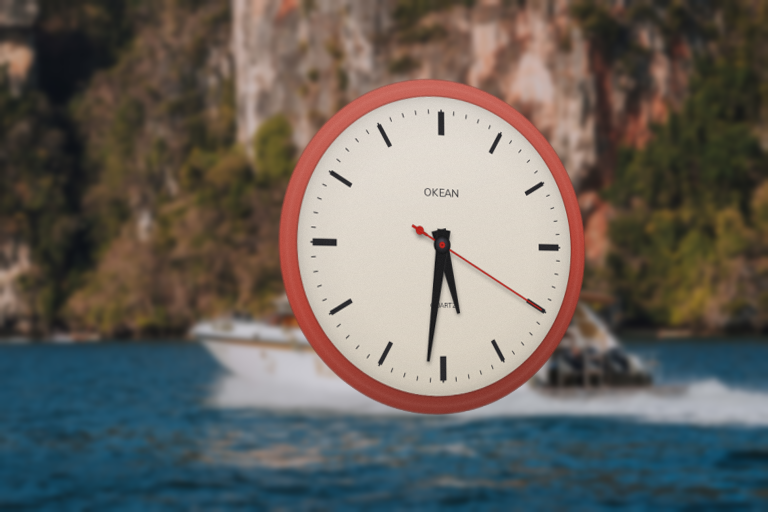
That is 5.31.20
